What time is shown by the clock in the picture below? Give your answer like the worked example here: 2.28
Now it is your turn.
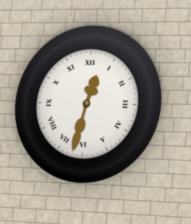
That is 12.32
